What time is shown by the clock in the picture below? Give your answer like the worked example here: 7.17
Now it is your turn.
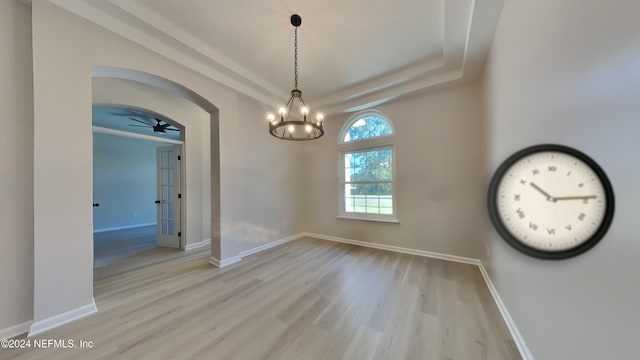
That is 10.14
